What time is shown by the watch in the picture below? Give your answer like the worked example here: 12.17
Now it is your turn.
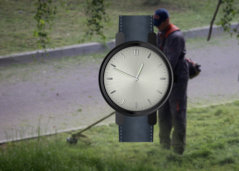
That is 12.49
